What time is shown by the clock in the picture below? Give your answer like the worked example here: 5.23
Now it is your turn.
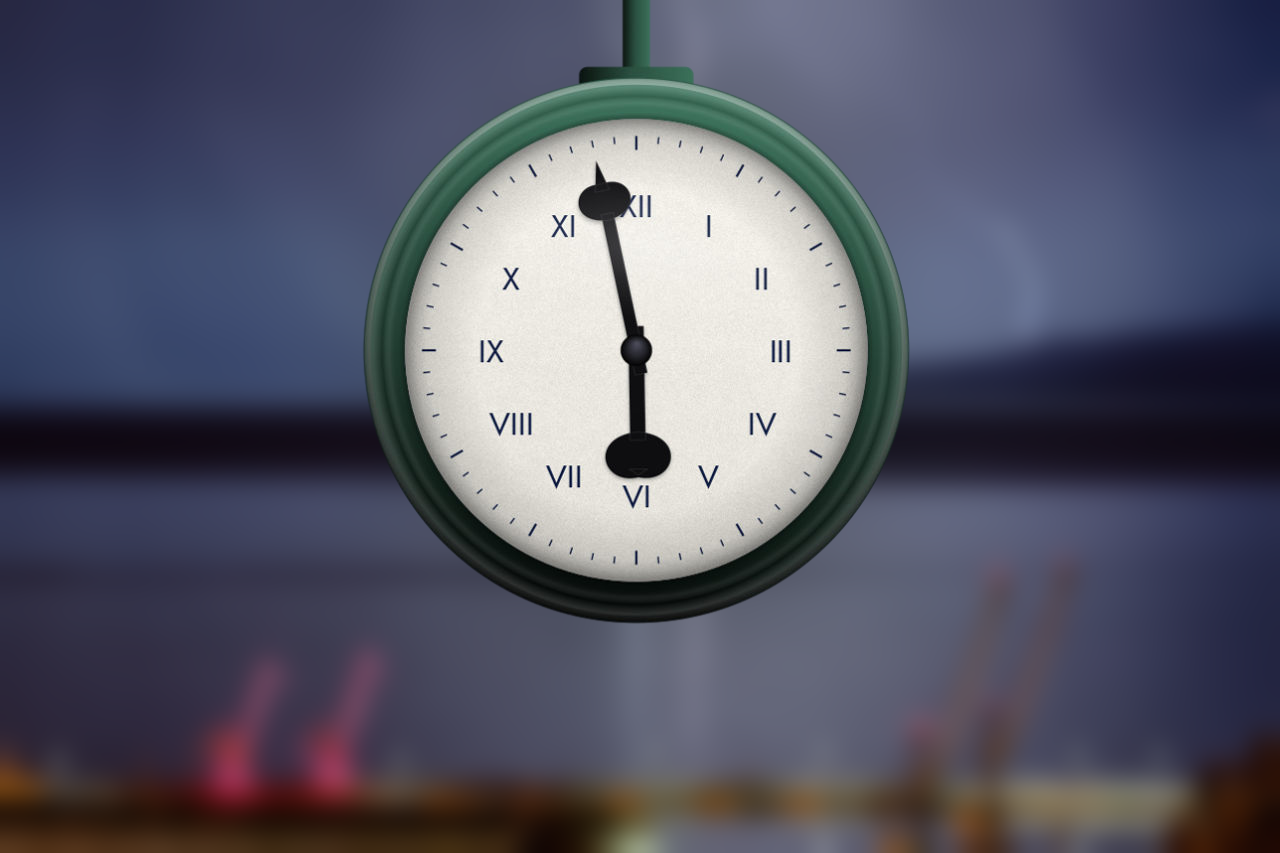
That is 5.58
